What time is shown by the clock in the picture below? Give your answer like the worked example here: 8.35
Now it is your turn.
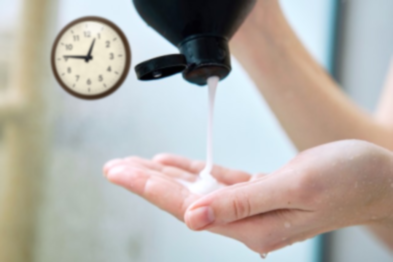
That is 12.46
